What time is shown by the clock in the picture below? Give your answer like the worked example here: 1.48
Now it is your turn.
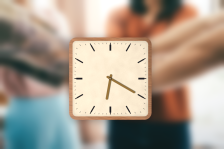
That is 6.20
